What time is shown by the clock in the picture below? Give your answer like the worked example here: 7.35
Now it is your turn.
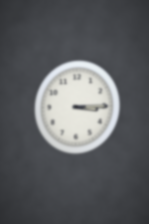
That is 3.15
